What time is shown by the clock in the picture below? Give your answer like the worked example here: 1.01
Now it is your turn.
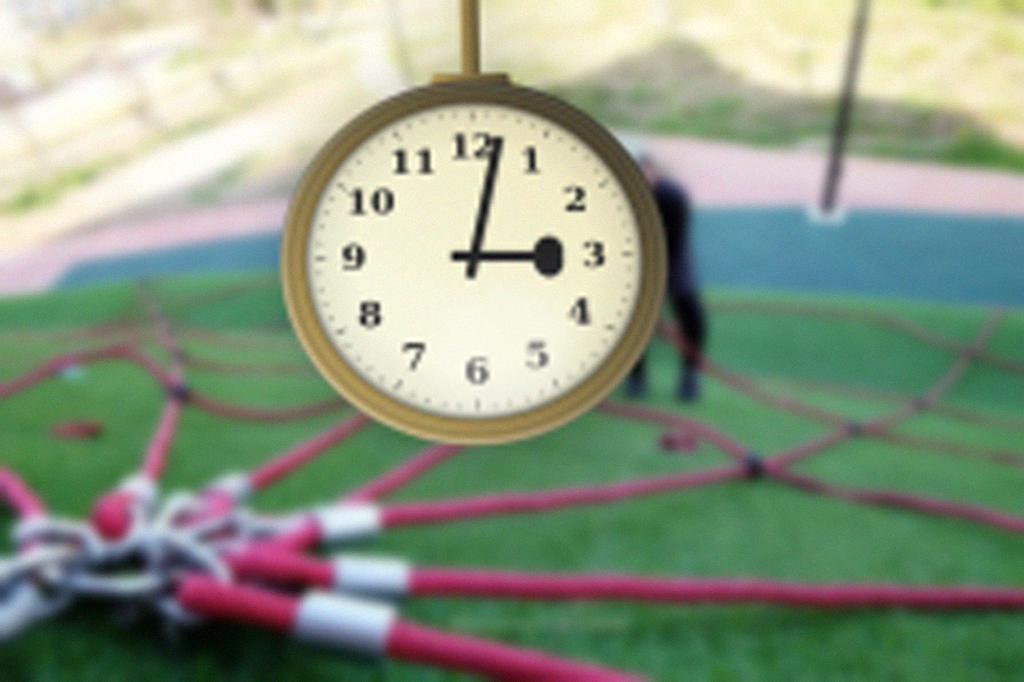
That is 3.02
